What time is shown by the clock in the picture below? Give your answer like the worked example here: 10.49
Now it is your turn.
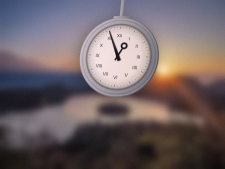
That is 12.56
